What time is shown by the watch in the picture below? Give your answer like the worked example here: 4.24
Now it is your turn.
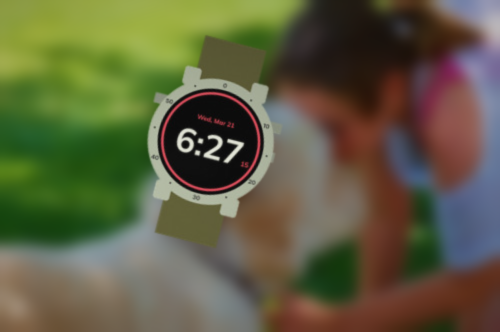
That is 6.27
